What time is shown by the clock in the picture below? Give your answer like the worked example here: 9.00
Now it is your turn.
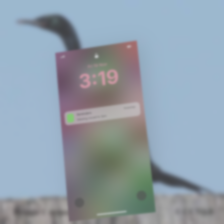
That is 3.19
